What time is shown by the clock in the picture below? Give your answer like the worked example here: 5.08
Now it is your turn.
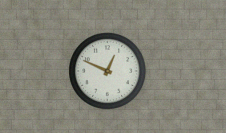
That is 12.49
